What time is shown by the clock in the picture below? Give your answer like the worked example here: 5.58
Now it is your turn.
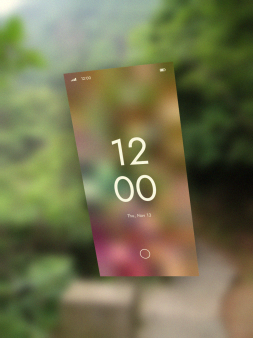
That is 12.00
